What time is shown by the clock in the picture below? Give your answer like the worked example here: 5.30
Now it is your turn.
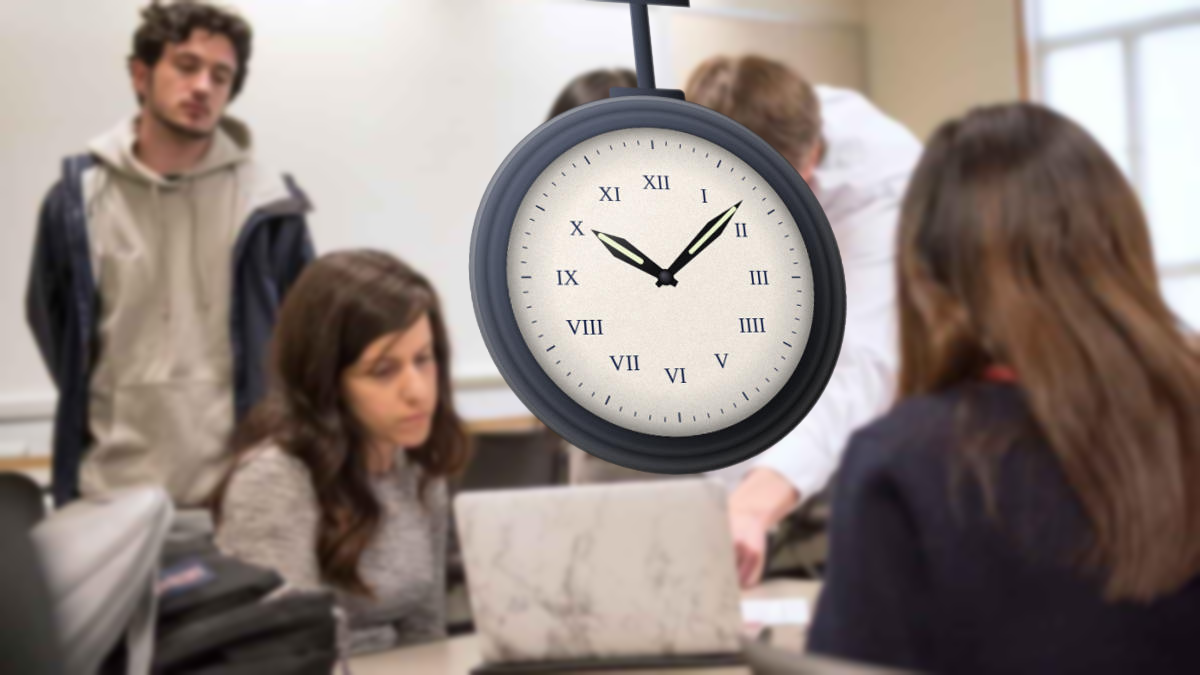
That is 10.08
